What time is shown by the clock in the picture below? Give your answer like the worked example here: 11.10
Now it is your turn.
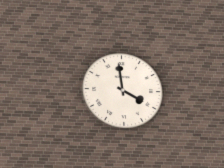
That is 3.59
